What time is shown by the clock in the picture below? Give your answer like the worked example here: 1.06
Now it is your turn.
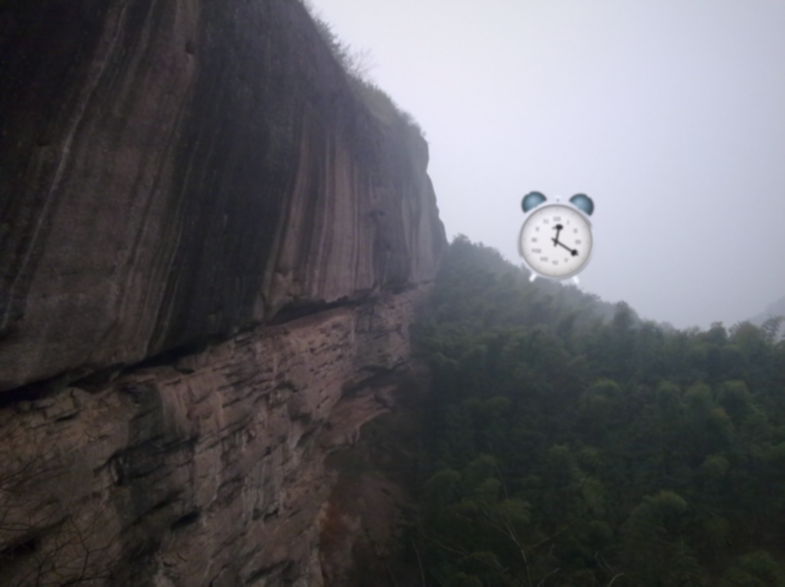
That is 12.20
